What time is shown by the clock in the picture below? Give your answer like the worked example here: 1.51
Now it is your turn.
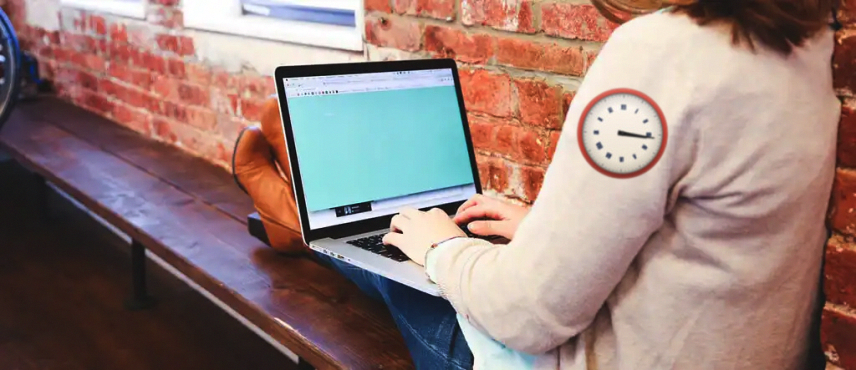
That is 3.16
